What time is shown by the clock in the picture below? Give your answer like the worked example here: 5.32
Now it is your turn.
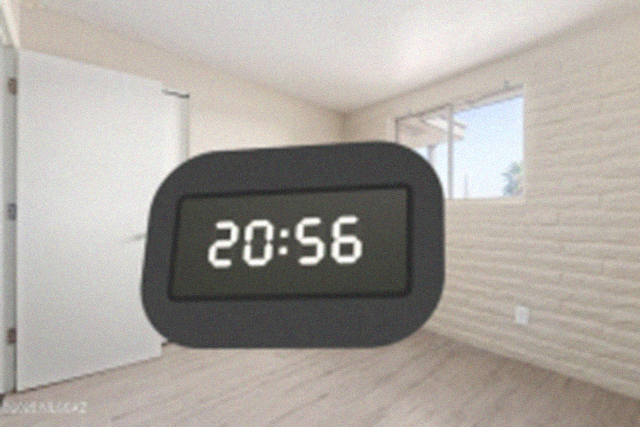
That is 20.56
